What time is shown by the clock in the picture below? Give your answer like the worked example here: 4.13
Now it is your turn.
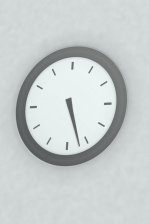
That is 5.27
